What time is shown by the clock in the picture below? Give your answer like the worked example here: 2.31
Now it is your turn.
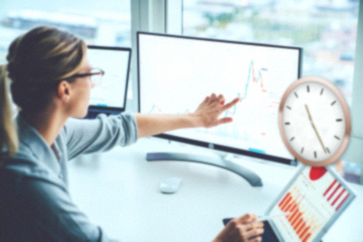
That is 11.26
